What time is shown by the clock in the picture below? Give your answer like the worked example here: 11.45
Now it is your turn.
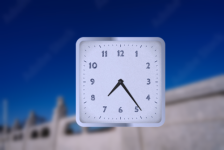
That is 7.24
